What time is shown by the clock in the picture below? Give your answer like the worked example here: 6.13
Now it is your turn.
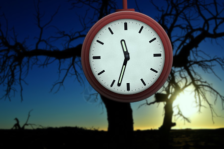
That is 11.33
